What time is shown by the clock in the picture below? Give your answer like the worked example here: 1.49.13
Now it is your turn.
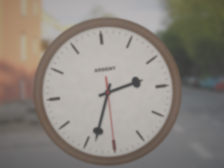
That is 2.33.30
